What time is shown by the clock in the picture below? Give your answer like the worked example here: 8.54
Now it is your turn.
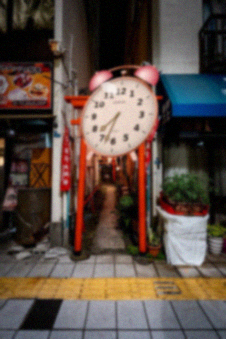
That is 7.33
